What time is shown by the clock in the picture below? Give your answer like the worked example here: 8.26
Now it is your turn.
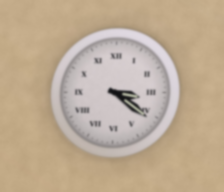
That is 3.21
